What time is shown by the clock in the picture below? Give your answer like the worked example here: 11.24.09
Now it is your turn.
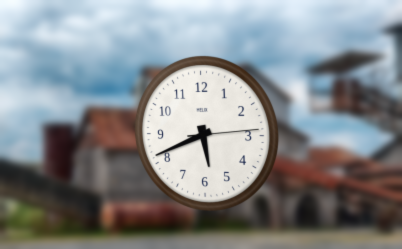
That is 5.41.14
